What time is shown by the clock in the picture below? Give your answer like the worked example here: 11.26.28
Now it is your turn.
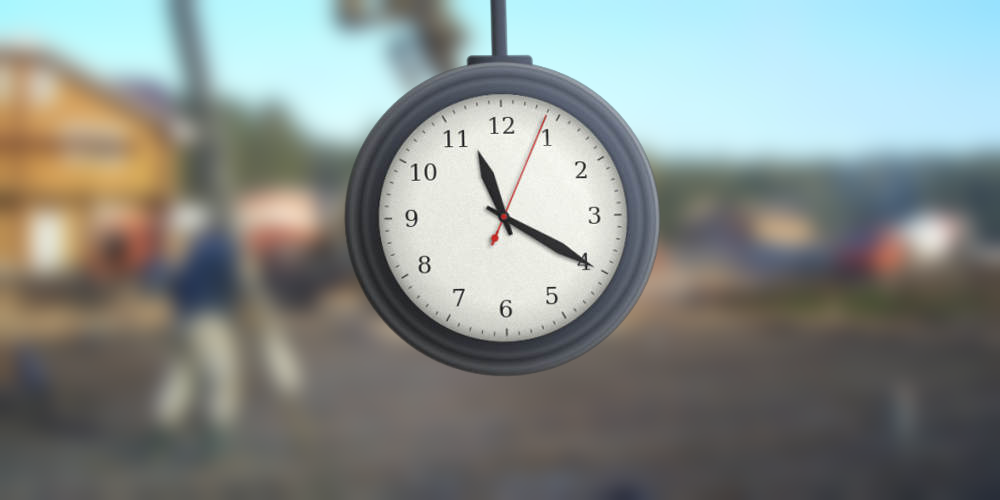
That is 11.20.04
